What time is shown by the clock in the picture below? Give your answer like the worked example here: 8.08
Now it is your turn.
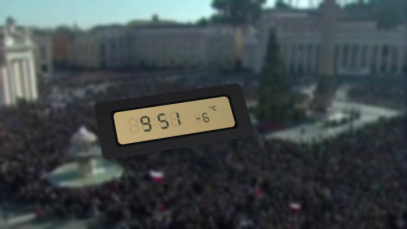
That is 9.51
